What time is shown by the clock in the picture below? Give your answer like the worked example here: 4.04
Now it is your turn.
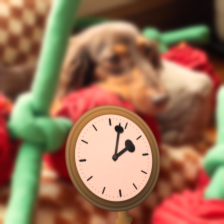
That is 2.03
